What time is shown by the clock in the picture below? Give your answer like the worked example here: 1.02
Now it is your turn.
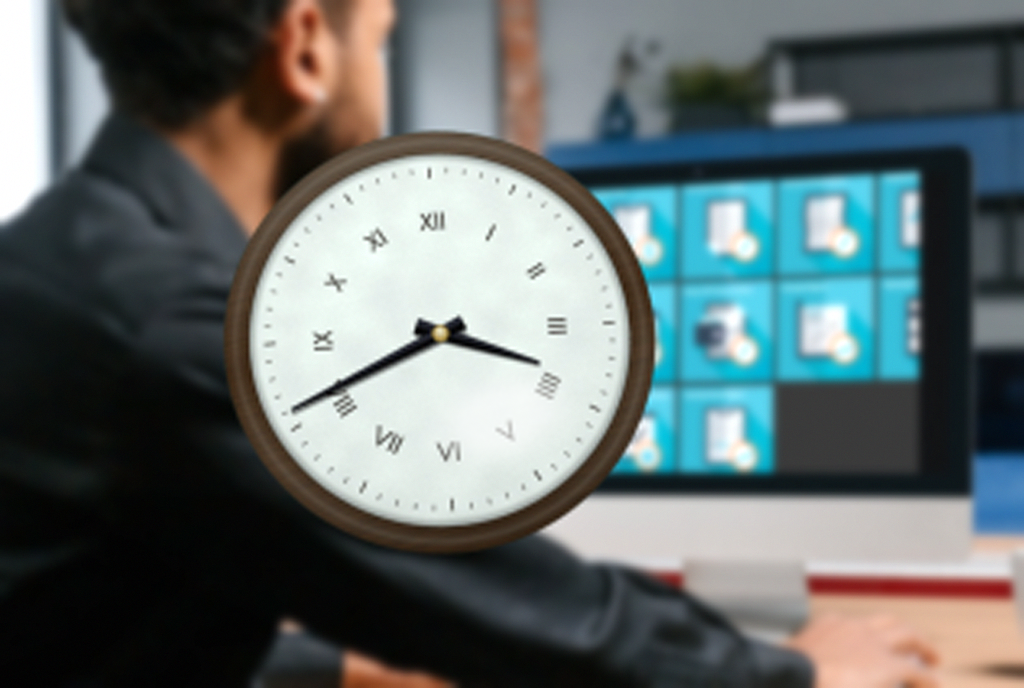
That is 3.41
